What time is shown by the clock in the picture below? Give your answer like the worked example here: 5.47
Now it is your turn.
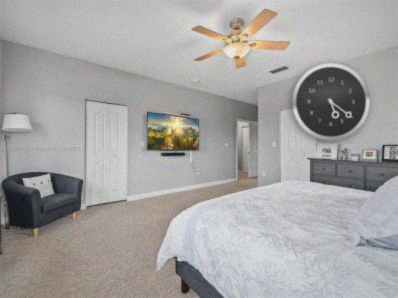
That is 5.21
